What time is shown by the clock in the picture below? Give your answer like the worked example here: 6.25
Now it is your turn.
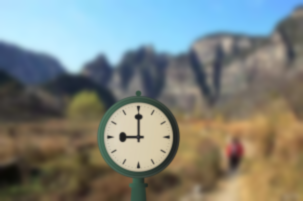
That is 9.00
